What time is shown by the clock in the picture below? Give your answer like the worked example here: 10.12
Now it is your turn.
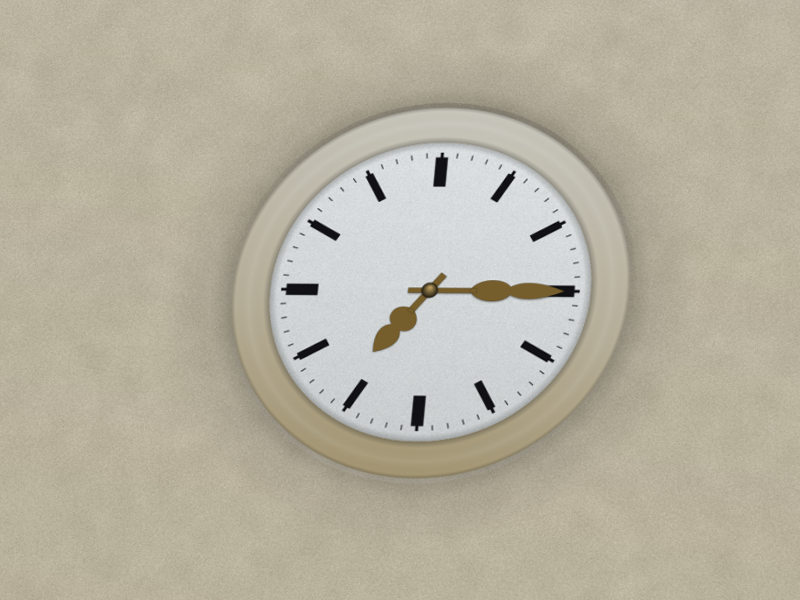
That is 7.15
